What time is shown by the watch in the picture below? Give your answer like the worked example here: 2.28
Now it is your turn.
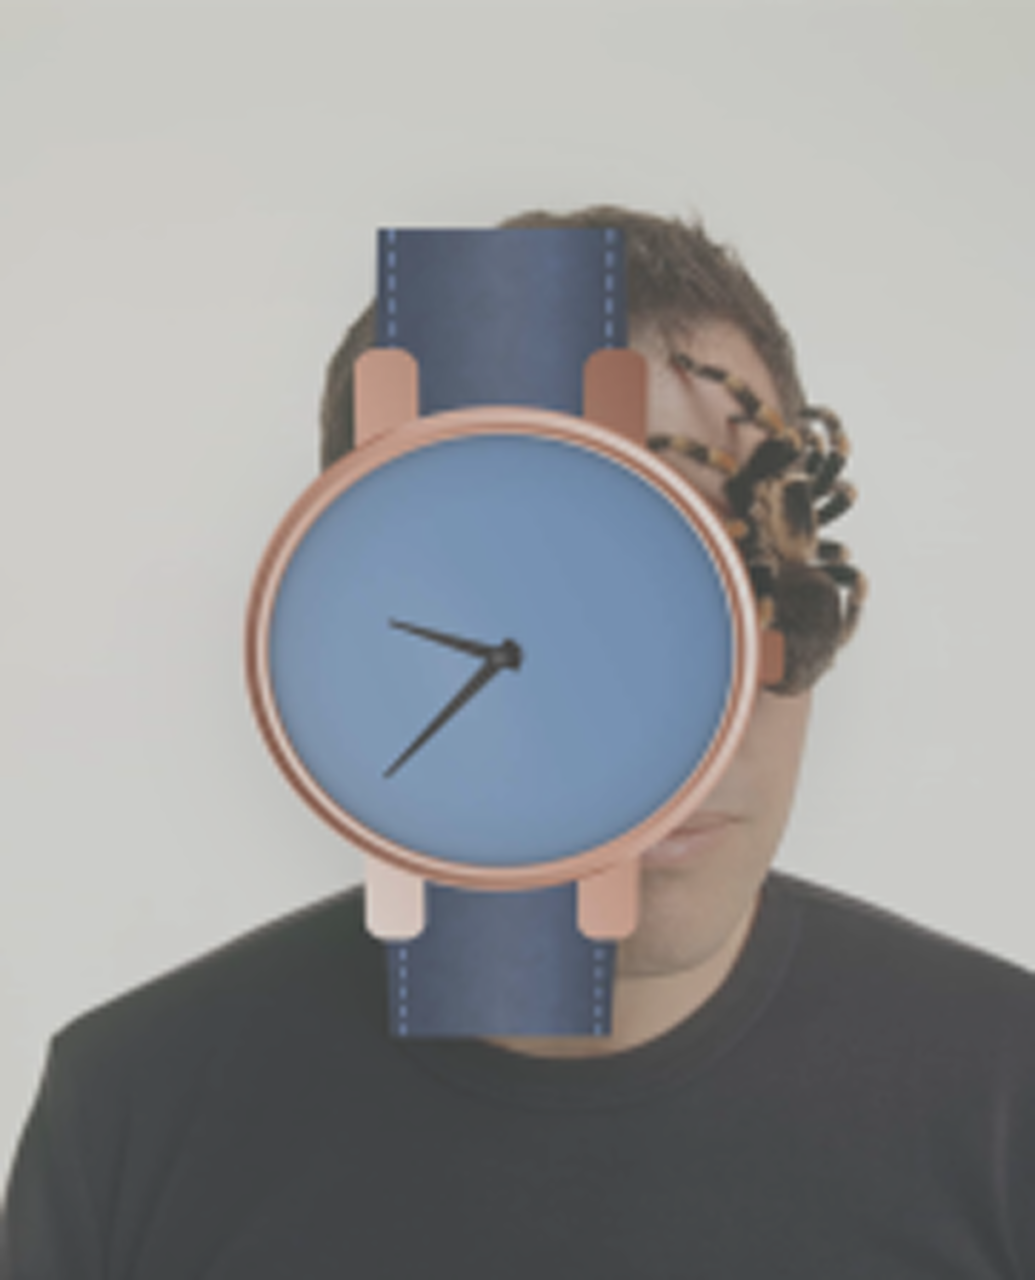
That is 9.37
